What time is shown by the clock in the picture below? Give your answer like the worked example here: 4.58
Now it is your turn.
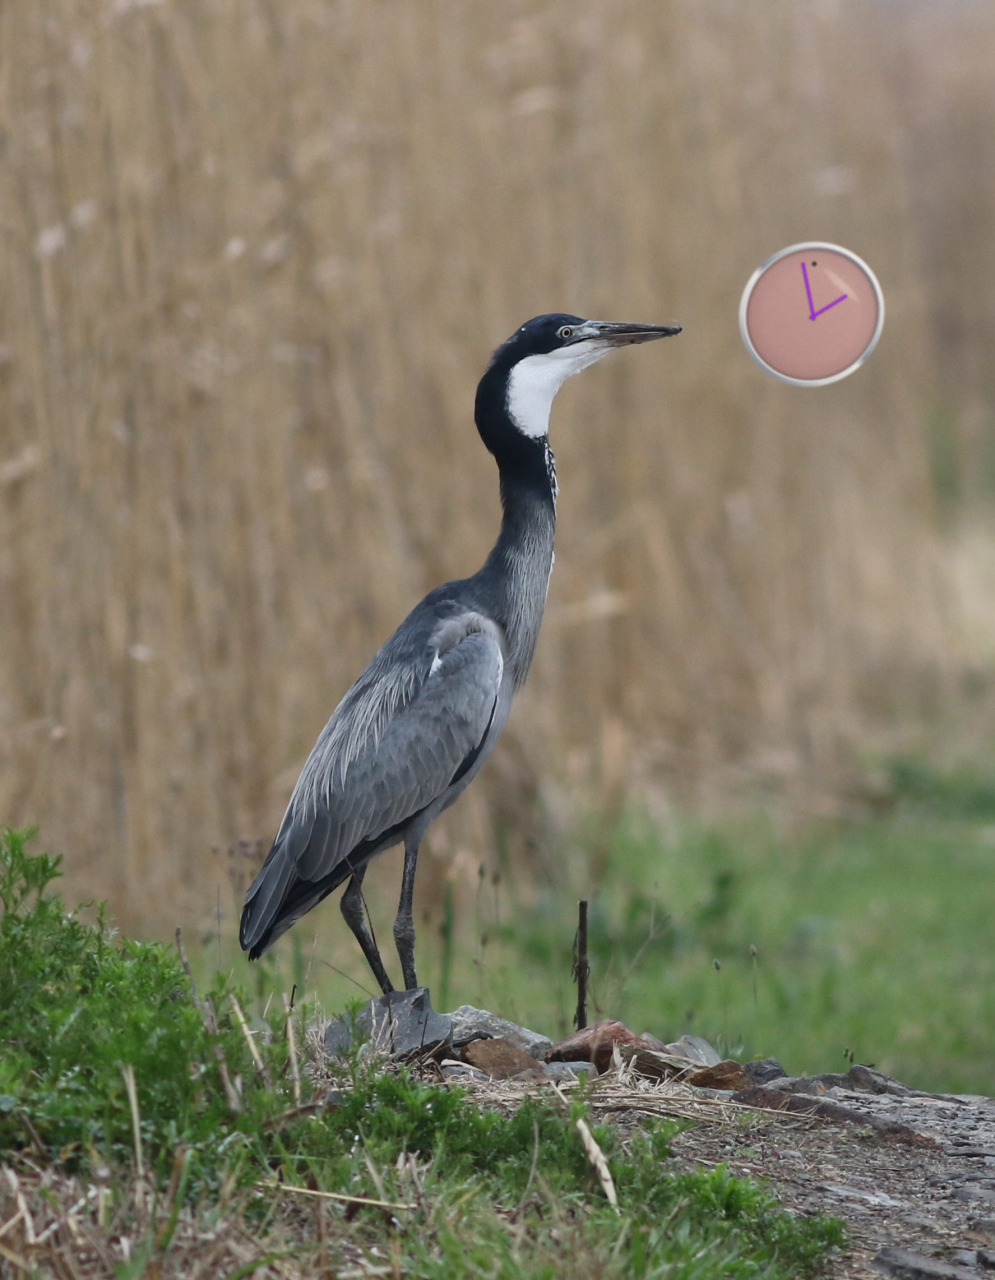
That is 1.58
